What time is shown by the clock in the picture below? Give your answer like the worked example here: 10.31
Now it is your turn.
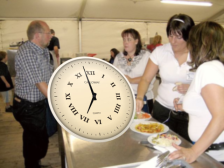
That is 6.58
